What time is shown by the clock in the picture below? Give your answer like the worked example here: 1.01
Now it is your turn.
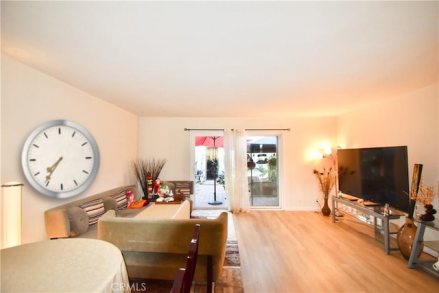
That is 7.36
